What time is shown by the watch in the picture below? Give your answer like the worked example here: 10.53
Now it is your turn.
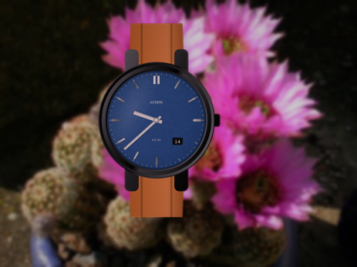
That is 9.38
